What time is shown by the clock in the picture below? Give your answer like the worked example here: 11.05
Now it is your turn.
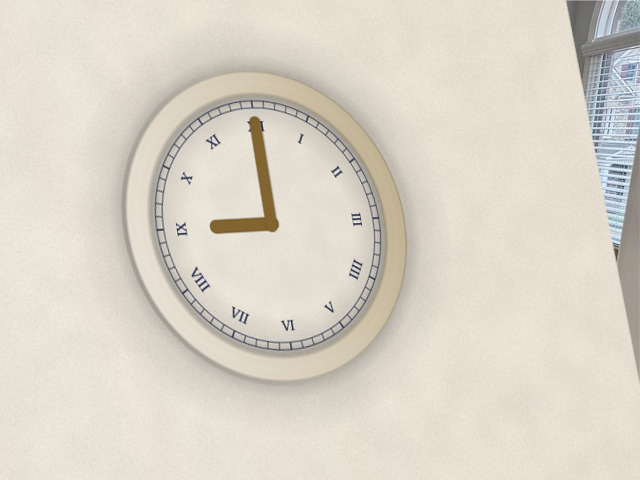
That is 9.00
